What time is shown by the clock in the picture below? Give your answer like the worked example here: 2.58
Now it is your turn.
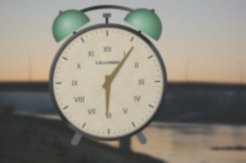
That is 6.06
